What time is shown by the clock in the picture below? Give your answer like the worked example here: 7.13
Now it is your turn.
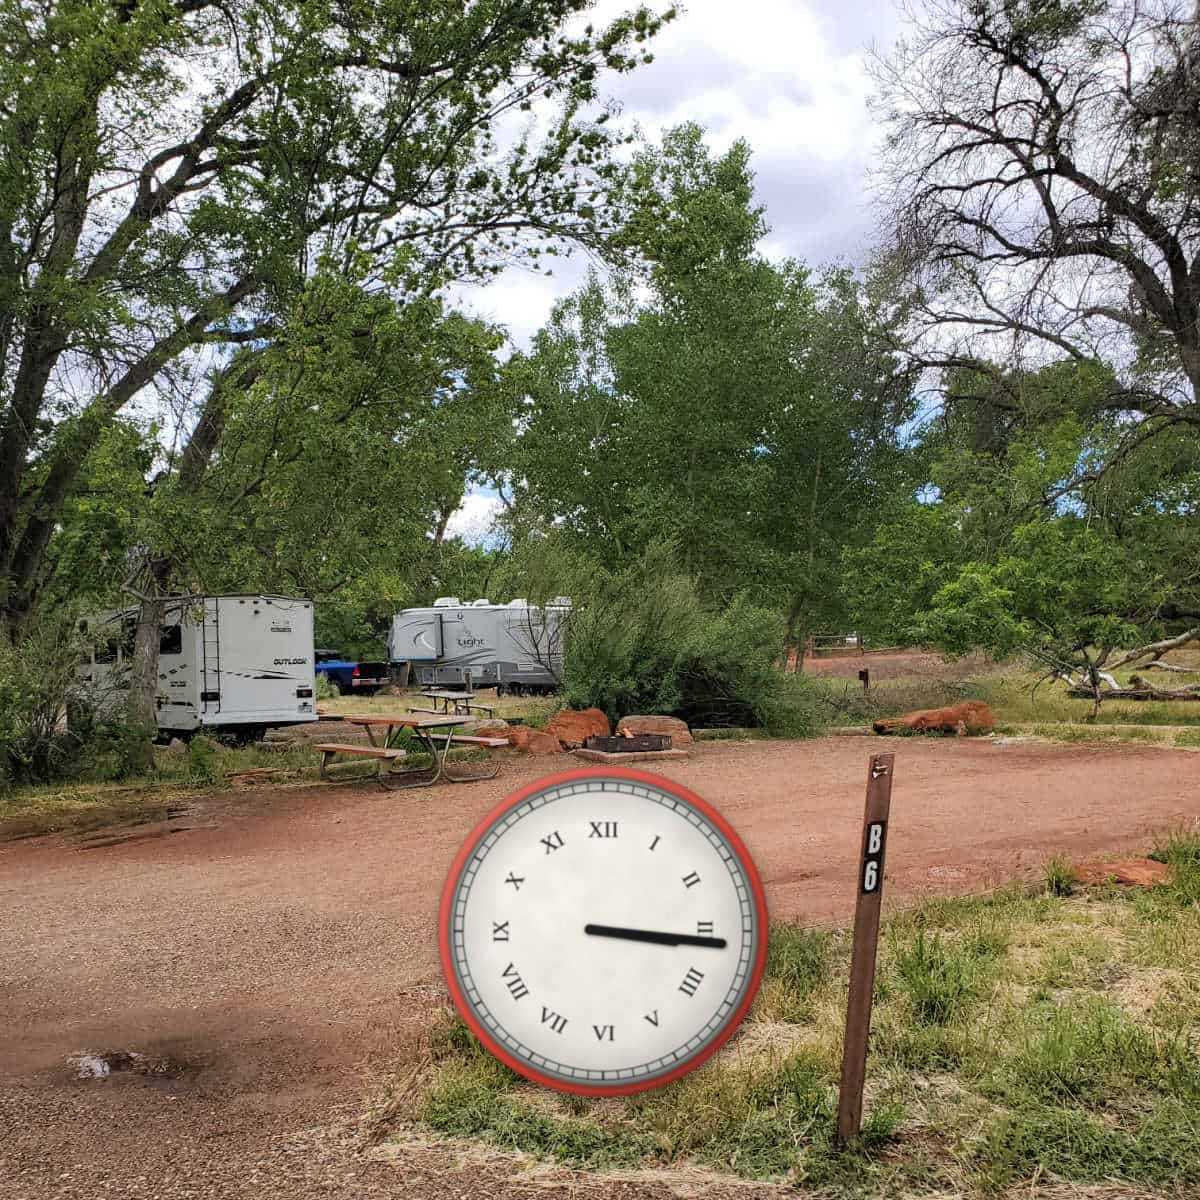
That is 3.16
